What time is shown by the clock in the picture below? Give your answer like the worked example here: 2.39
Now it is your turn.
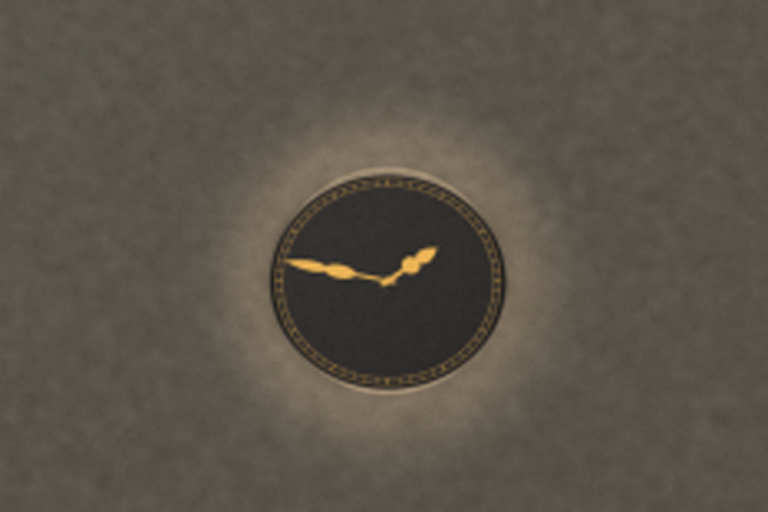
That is 1.47
